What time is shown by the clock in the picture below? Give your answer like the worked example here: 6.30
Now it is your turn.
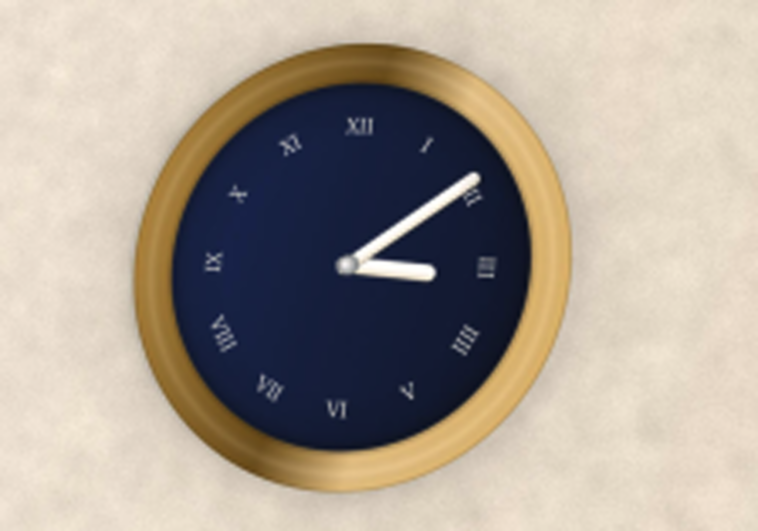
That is 3.09
